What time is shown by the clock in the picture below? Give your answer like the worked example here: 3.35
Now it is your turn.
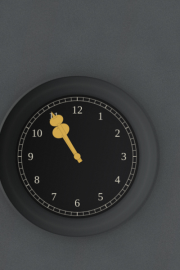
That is 10.55
